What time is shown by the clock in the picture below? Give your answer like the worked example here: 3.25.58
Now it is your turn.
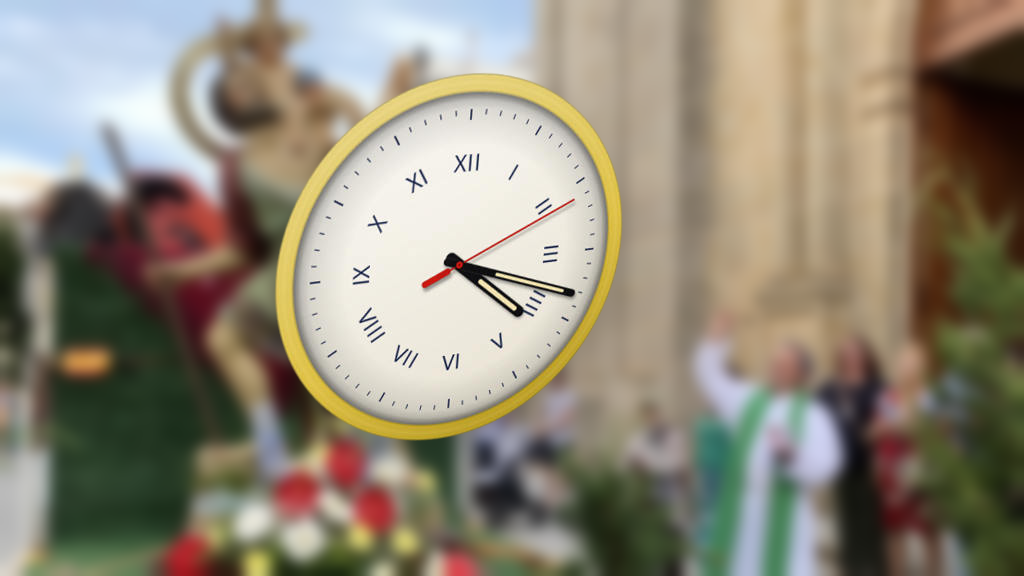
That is 4.18.11
